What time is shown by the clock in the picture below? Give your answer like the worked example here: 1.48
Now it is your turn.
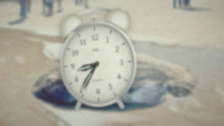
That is 8.36
